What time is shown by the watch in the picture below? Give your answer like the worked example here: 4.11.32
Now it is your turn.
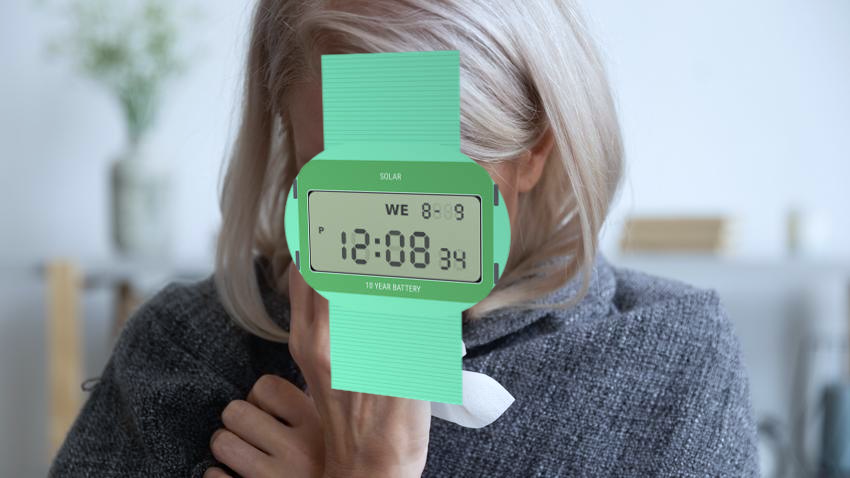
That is 12.08.34
